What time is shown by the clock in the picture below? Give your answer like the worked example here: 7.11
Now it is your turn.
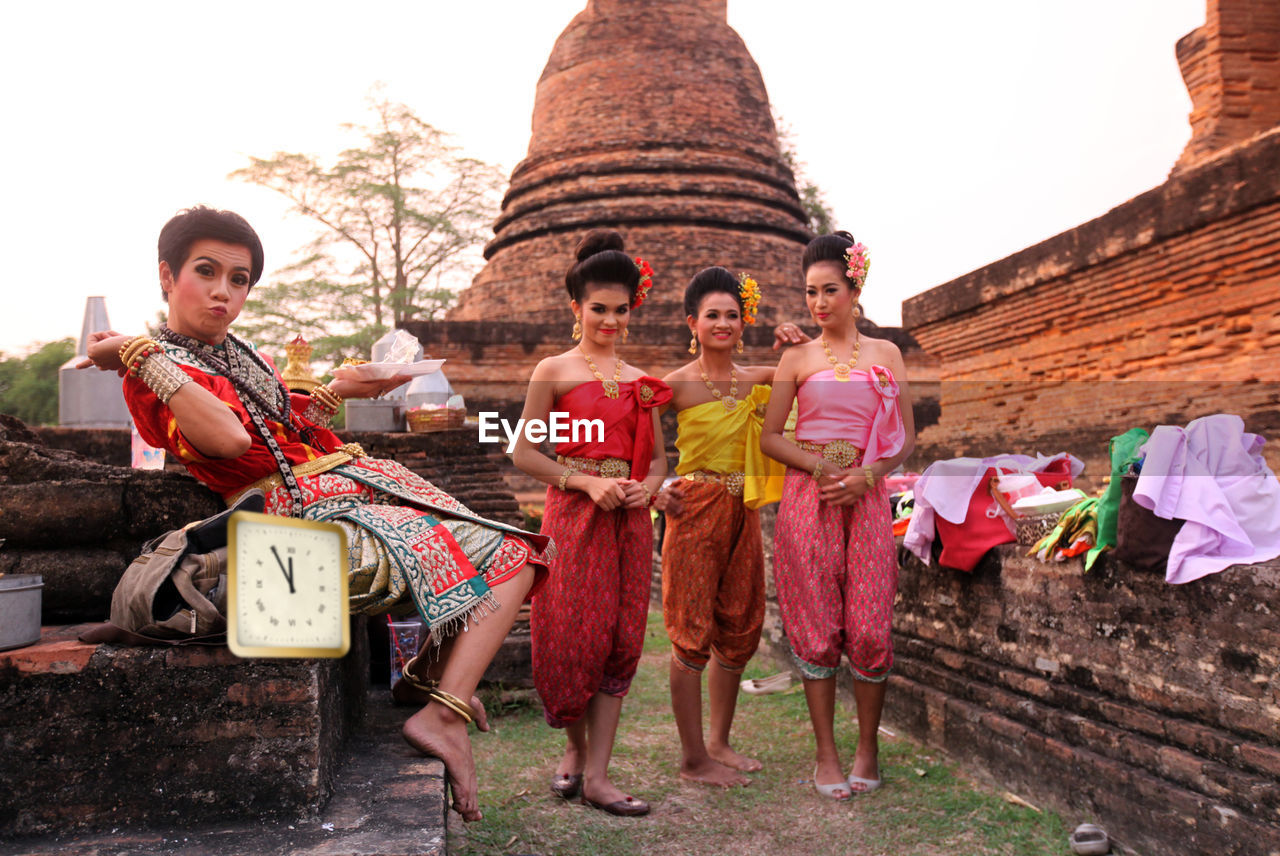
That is 11.55
